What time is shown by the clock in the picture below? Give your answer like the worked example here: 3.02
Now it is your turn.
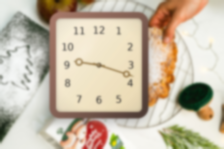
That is 9.18
